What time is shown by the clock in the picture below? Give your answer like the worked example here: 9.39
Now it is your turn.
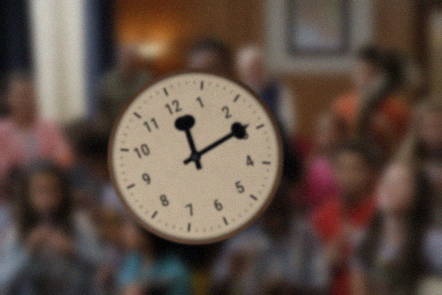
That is 12.14
